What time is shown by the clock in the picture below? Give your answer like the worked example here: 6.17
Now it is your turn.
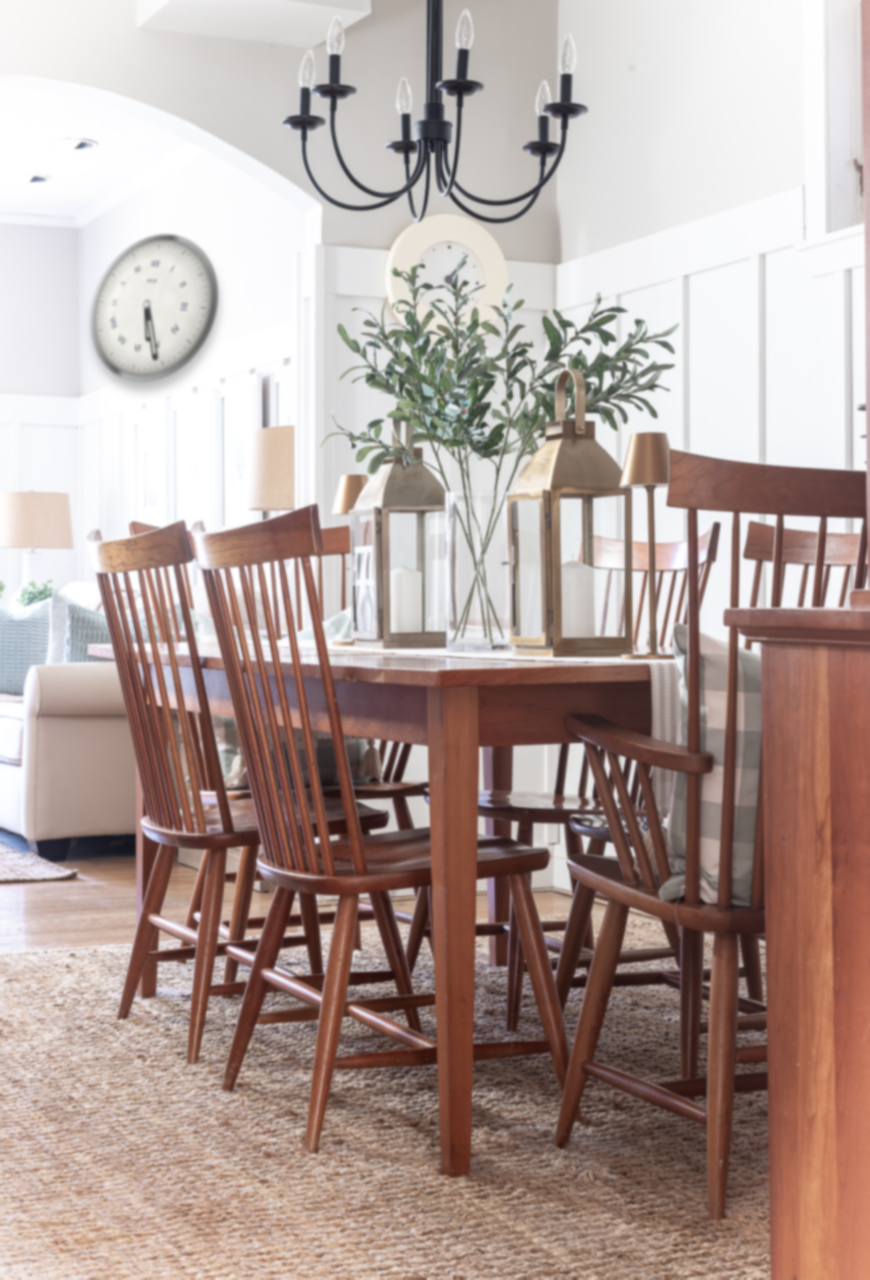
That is 5.26
